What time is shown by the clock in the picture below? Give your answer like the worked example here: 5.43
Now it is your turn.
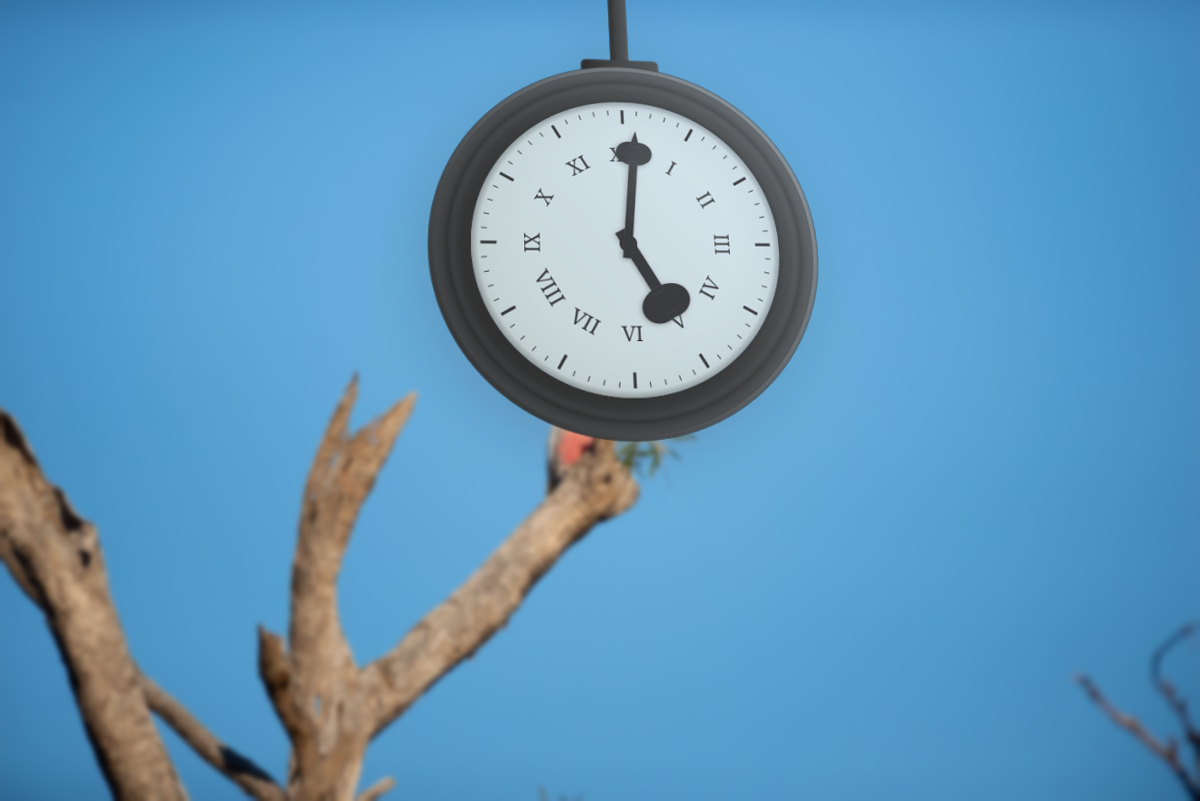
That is 5.01
